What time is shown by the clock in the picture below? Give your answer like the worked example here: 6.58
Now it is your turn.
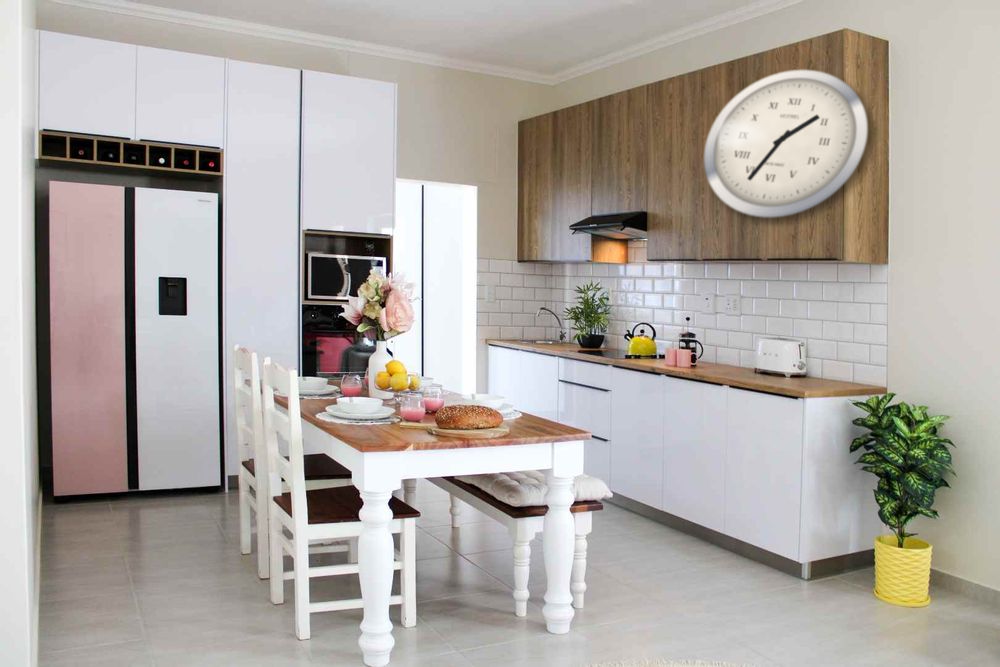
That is 1.34
